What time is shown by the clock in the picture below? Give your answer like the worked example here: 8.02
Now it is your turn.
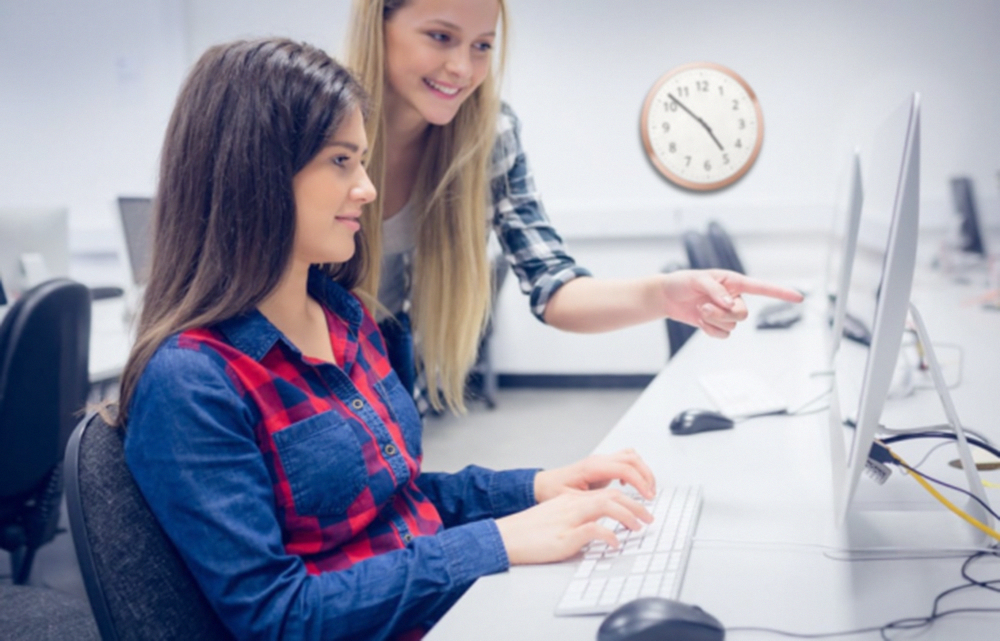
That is 4.52
